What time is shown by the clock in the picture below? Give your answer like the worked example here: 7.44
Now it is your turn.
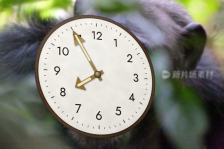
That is 7.55
